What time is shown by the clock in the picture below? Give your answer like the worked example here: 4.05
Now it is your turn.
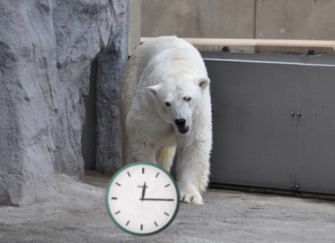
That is 12.15
